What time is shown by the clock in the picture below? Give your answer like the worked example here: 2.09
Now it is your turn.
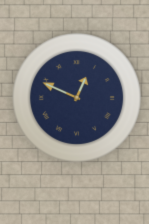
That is 12.49
